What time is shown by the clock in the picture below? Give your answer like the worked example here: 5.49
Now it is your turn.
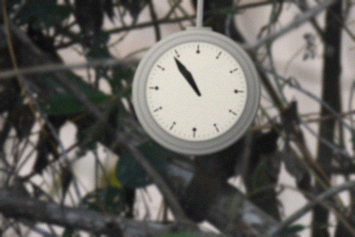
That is 10.54
